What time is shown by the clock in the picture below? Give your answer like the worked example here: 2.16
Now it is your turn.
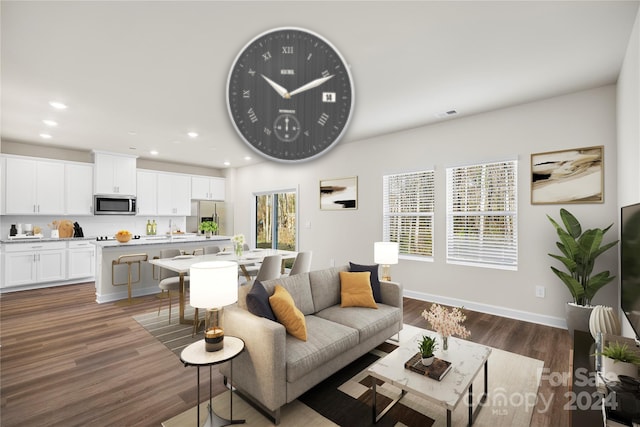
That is 10.11
